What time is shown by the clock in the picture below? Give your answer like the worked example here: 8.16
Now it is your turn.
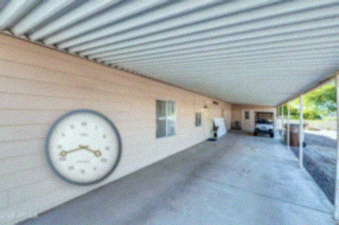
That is 3.42
